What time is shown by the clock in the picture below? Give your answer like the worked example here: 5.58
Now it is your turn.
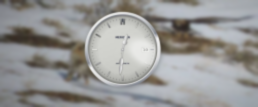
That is 12.31
